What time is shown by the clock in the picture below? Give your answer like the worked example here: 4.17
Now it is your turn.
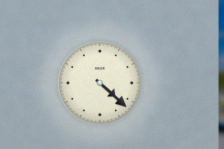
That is 4.22
